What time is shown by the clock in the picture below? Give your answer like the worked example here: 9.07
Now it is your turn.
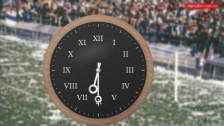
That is 6.30
